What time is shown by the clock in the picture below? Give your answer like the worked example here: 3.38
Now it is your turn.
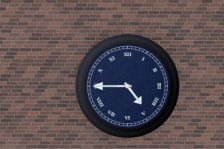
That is 4.45
